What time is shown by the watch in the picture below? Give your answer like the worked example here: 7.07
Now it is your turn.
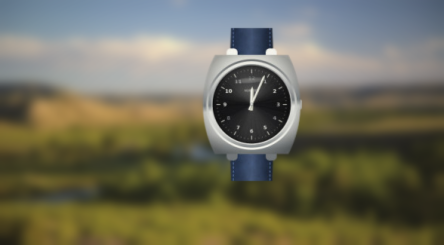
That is 12.04
